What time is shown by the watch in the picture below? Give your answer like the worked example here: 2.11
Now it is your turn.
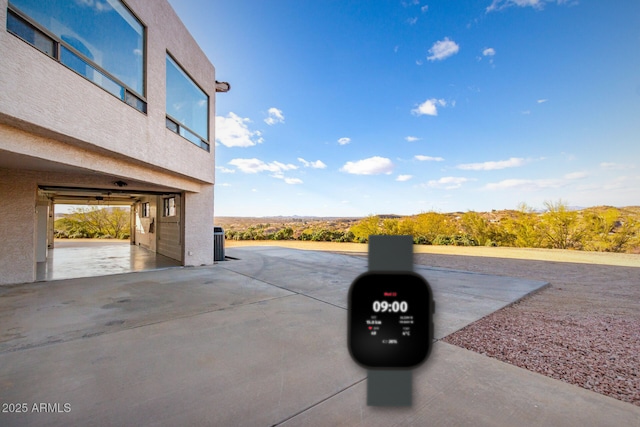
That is 9.00
